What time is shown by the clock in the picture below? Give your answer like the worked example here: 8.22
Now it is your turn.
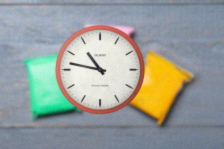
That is 10.47
